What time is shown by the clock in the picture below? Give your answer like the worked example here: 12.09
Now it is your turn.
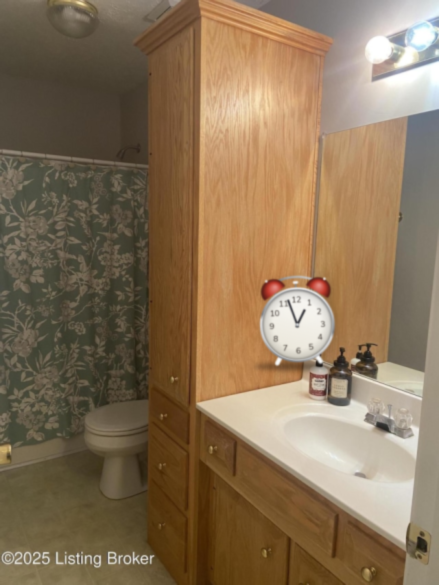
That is 12.57
